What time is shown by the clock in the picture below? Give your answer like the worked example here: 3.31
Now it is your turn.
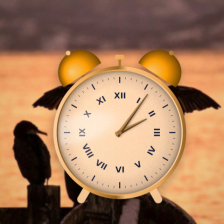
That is 2.06
